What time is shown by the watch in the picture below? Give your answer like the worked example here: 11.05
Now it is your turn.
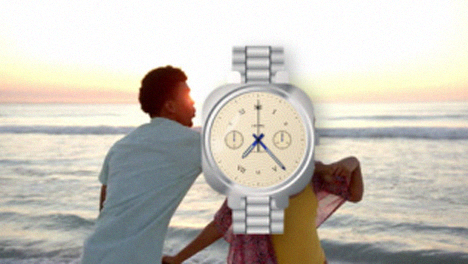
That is 7.23
